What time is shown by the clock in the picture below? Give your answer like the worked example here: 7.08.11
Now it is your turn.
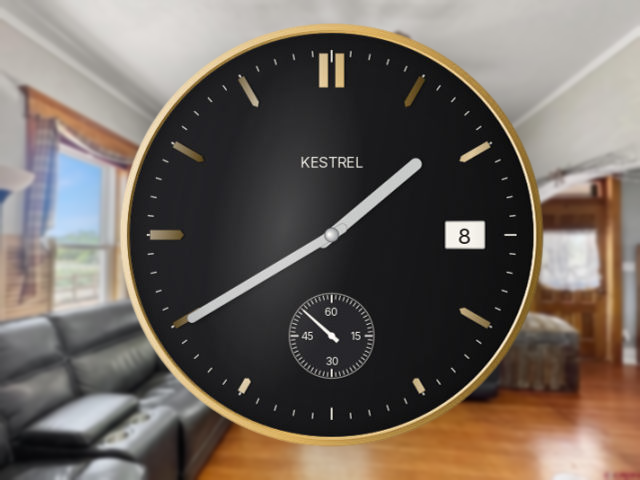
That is 1.39.52
